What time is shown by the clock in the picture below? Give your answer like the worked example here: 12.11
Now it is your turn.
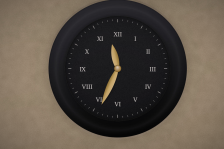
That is 11.34
